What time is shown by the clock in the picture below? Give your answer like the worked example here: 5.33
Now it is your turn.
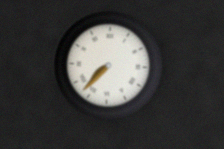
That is 7.37
